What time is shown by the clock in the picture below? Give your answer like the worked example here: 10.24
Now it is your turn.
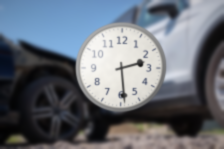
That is 2.29
